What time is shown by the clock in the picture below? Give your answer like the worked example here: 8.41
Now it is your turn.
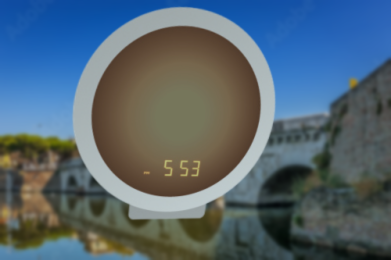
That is 5.53
